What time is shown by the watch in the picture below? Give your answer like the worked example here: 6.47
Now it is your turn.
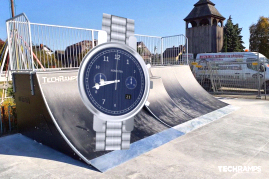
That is 8.42
